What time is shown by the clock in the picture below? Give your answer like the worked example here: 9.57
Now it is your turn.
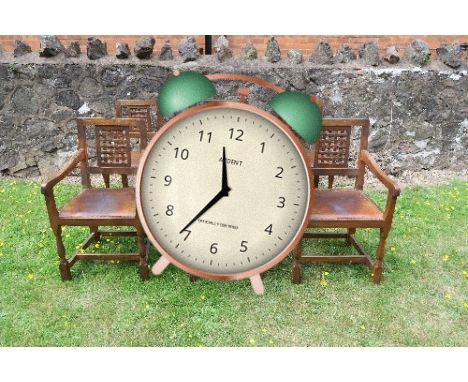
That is 11.36
